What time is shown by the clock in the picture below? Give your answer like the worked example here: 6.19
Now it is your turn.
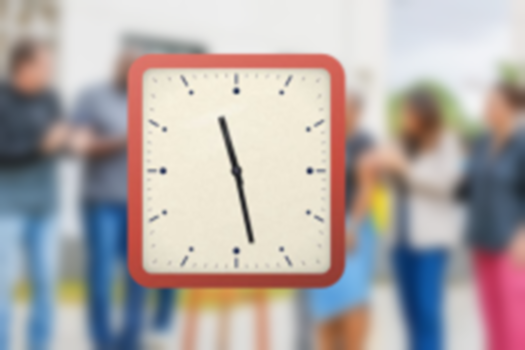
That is 11.28
